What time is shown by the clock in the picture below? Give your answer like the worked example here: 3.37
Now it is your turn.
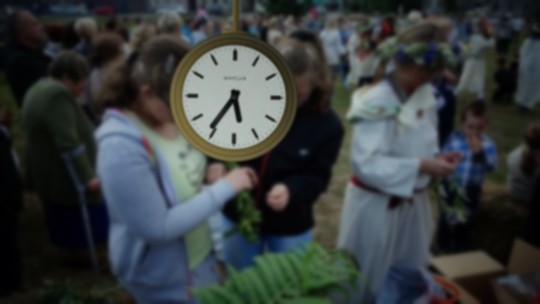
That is 5.36
